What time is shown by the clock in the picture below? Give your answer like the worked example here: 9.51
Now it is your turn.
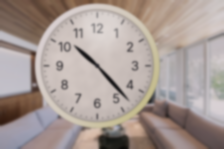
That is 10.23
